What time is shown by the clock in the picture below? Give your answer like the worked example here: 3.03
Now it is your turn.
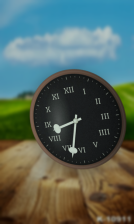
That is 8.33
